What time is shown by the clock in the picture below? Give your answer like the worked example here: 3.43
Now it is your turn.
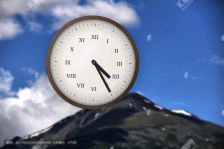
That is 4.25
